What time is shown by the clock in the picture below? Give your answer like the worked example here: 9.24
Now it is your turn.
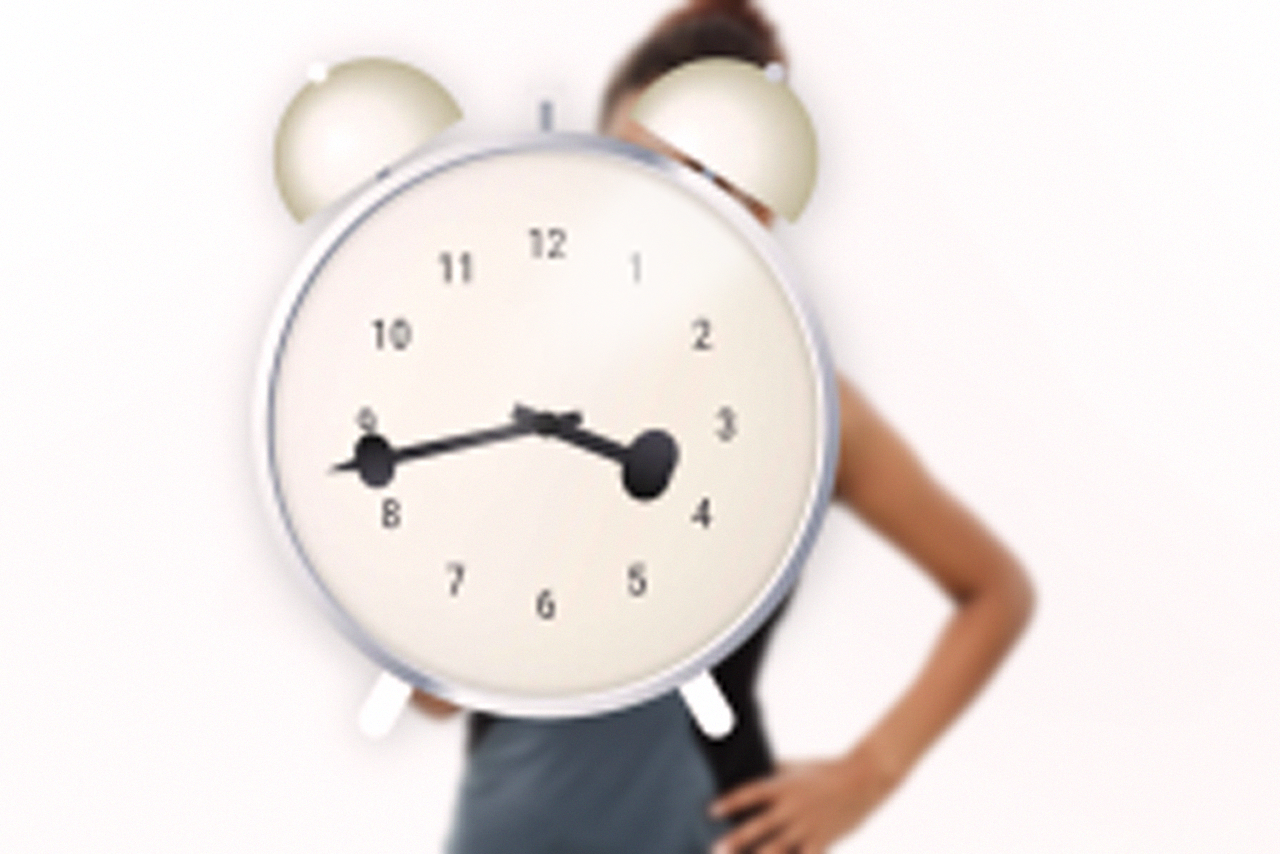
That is 3.43
